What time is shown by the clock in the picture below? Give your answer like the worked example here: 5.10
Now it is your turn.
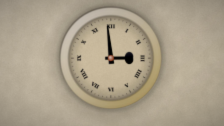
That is 2.59
